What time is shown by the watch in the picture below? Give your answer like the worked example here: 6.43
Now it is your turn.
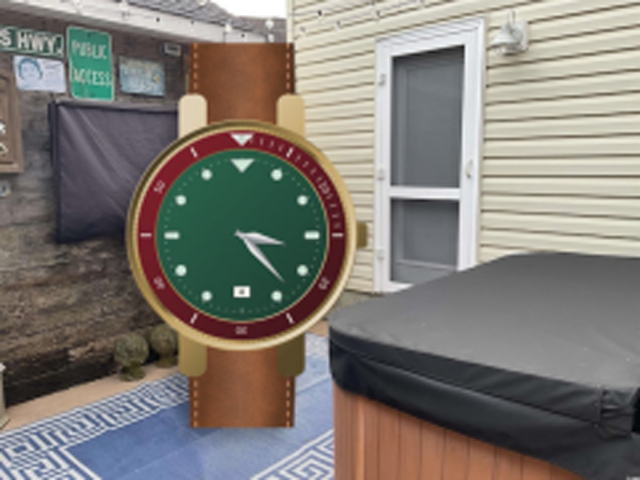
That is 3.23
